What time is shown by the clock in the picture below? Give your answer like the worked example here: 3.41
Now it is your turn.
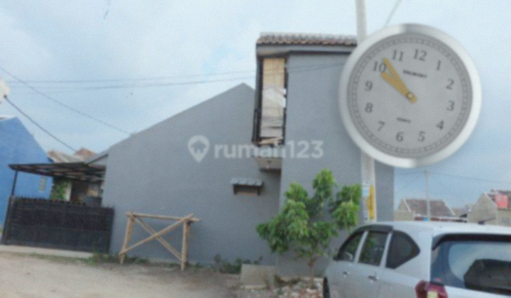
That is 9.52
